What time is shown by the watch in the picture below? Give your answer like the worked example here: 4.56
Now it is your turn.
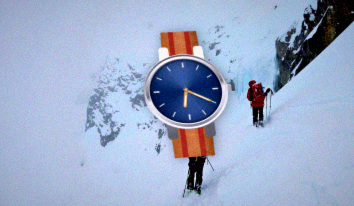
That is 6.20
